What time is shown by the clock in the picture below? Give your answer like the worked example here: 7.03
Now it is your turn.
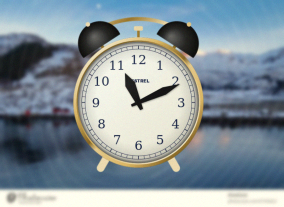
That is 11.11
